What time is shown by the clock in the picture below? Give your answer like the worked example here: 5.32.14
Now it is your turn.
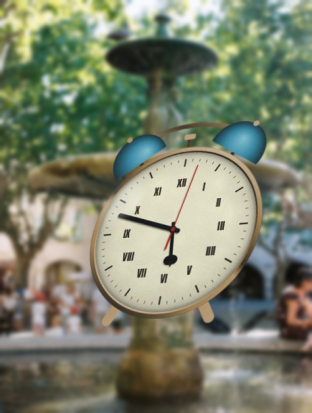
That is 5.48.02
